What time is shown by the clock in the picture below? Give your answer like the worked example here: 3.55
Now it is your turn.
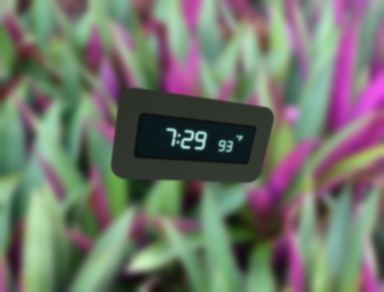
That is 7.29
